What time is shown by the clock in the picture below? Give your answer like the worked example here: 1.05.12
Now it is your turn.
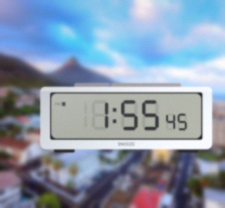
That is 1.55.45
